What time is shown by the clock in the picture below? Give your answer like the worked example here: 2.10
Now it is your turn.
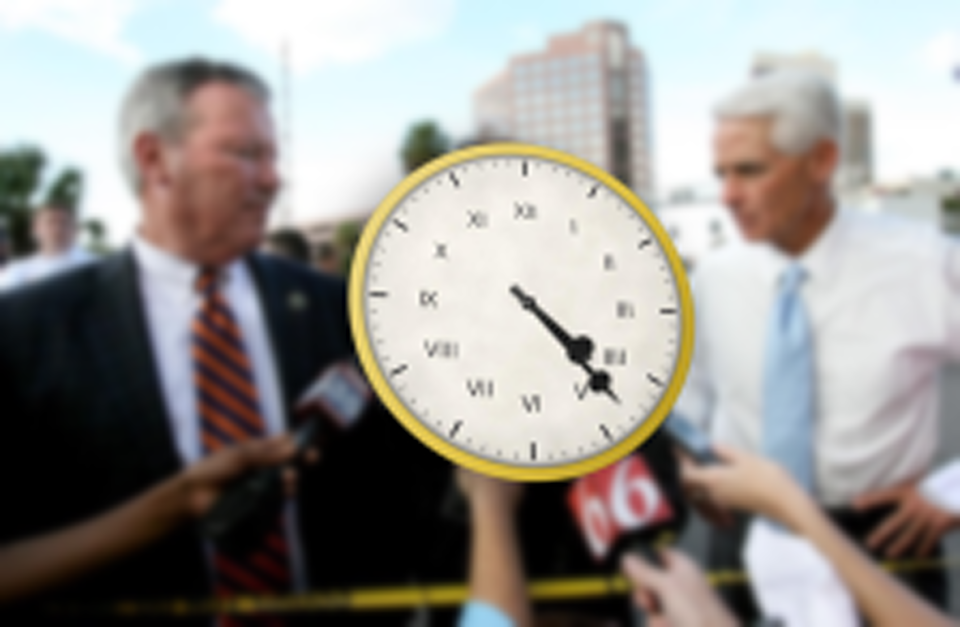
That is 4.23
